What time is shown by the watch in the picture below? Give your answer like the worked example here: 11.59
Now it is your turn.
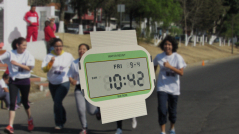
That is 10.42
